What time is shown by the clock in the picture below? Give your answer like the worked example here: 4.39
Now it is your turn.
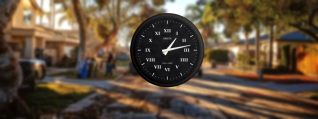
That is 1.13
